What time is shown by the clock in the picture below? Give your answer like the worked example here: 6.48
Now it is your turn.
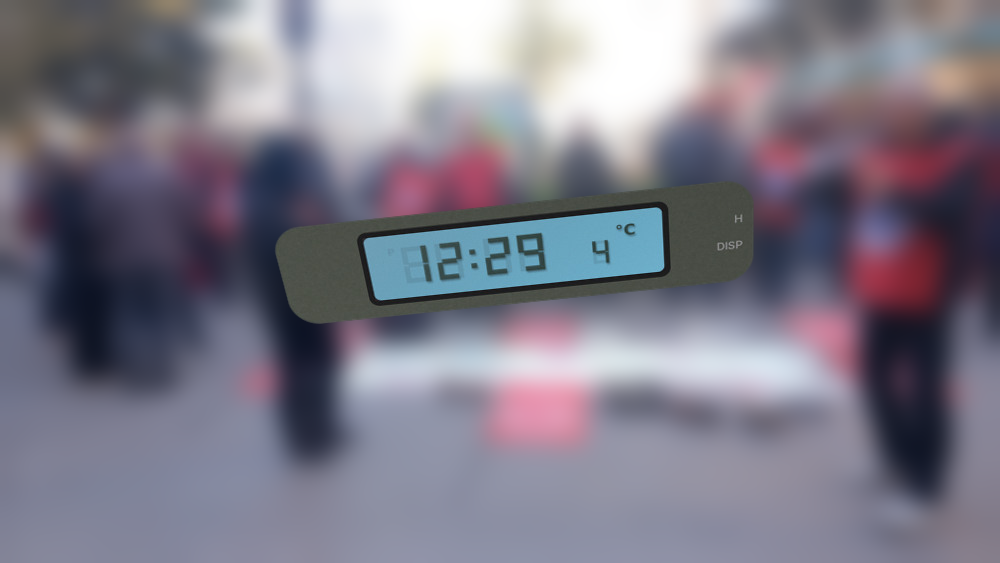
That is 12.29
